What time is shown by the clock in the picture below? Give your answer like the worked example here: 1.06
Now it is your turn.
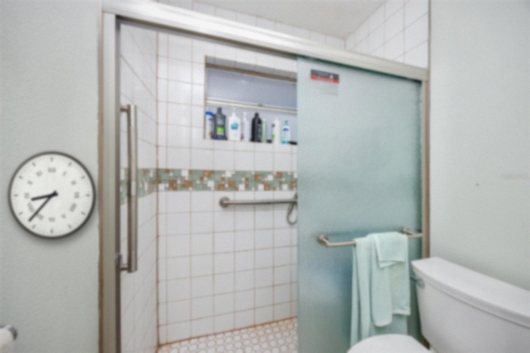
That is 8.37
